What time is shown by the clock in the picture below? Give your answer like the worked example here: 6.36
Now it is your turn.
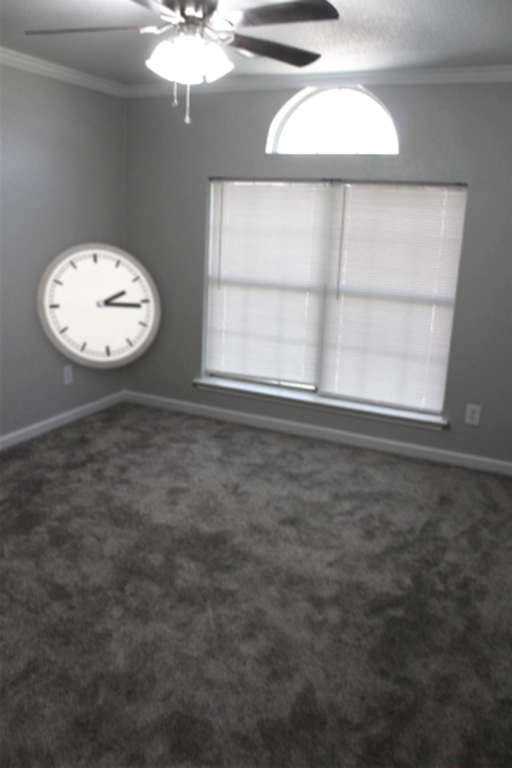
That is 2.16
